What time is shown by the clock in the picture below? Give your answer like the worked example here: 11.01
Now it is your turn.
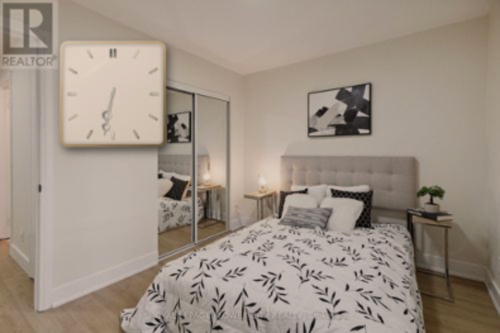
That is 6.32
